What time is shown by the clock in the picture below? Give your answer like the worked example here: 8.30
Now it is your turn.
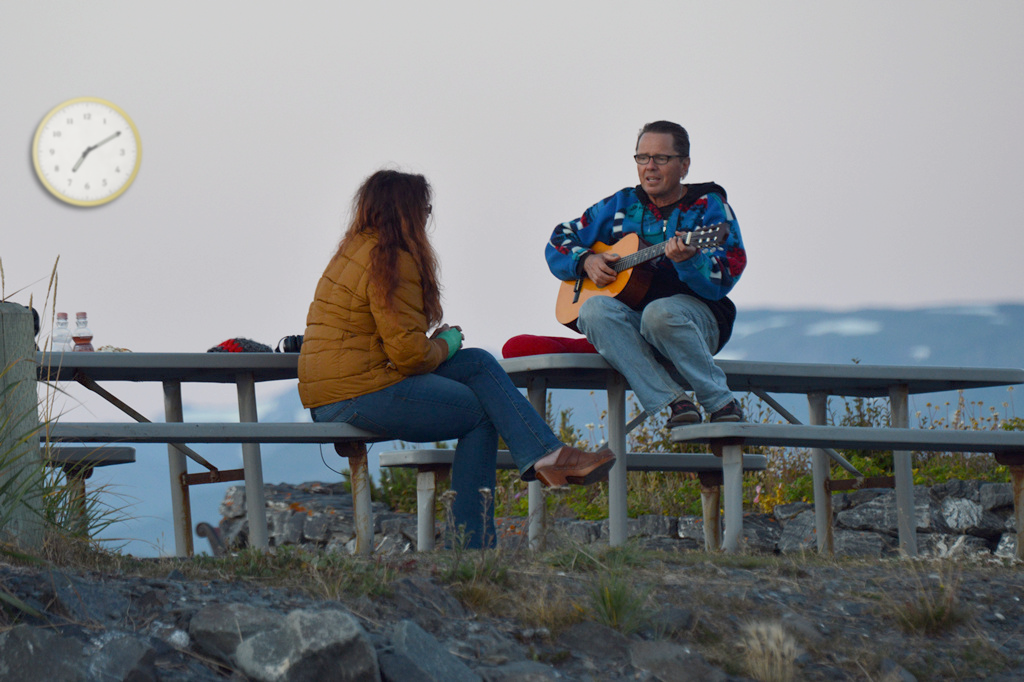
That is 7.10
